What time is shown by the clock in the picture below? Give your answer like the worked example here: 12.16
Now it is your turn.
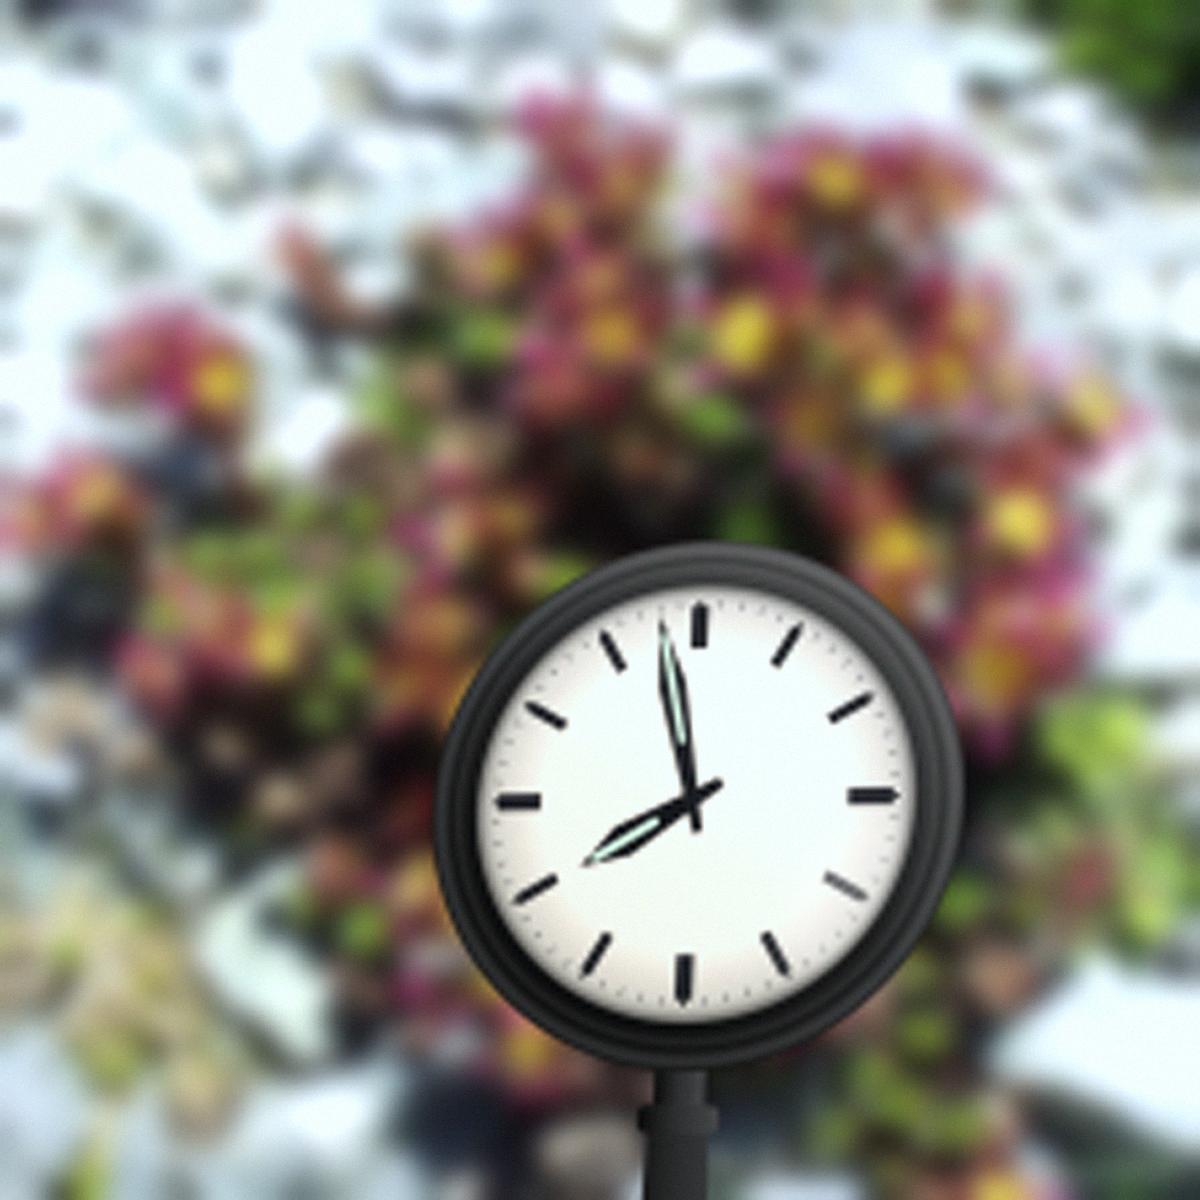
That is 7.58
